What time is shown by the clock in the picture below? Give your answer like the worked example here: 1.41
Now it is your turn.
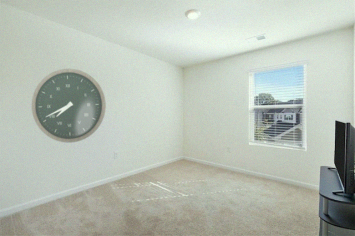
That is 7.41
